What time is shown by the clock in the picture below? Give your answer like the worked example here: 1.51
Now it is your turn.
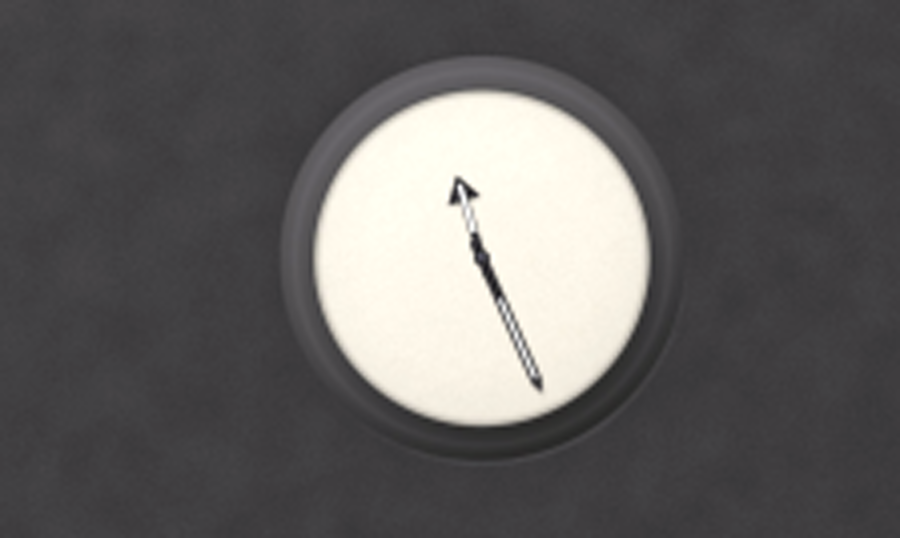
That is 11.26
